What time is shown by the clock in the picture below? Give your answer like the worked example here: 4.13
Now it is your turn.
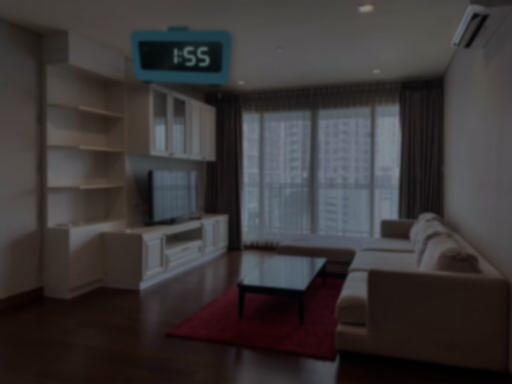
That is 1.55
